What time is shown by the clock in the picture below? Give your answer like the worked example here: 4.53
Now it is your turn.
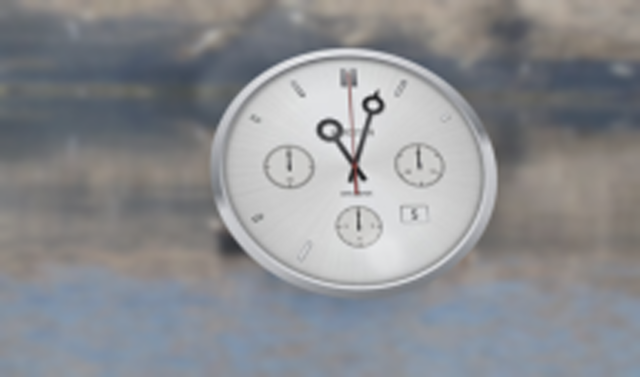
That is 11.03
